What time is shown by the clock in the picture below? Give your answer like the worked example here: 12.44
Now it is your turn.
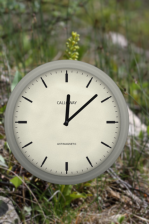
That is 12.08
